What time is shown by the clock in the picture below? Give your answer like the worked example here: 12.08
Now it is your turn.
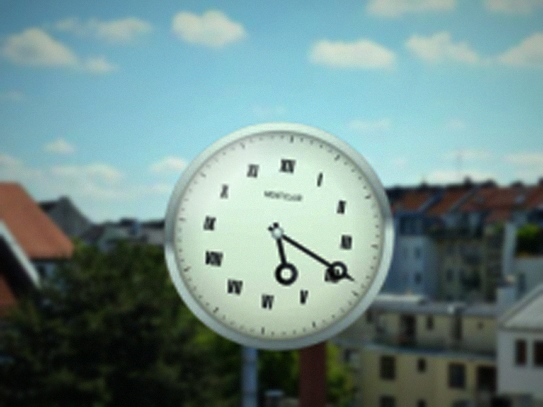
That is 5.19
